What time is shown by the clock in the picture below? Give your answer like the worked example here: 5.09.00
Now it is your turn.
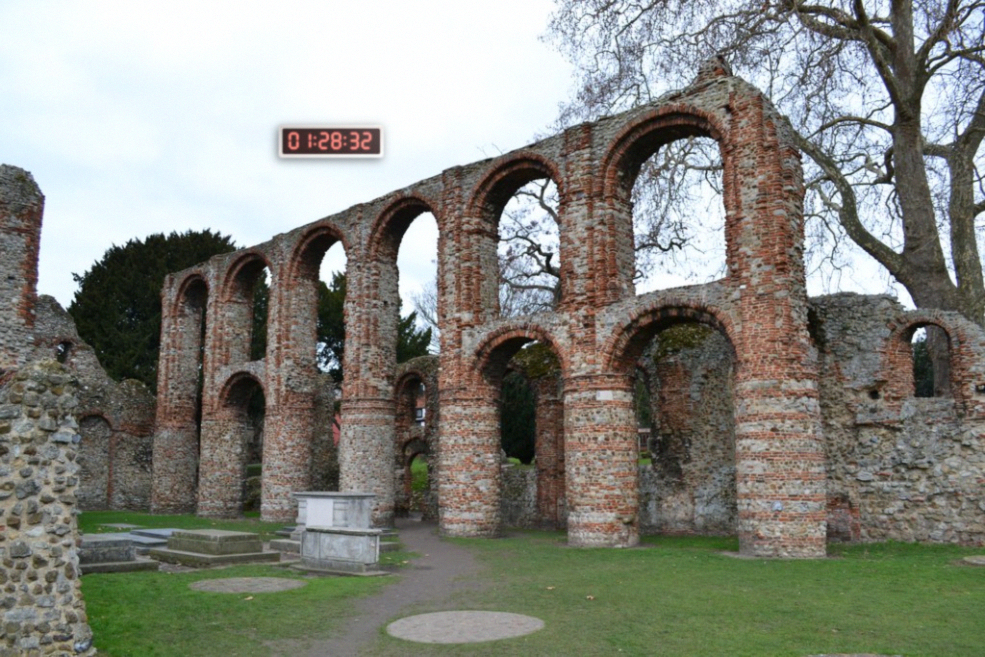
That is 1.28.32
